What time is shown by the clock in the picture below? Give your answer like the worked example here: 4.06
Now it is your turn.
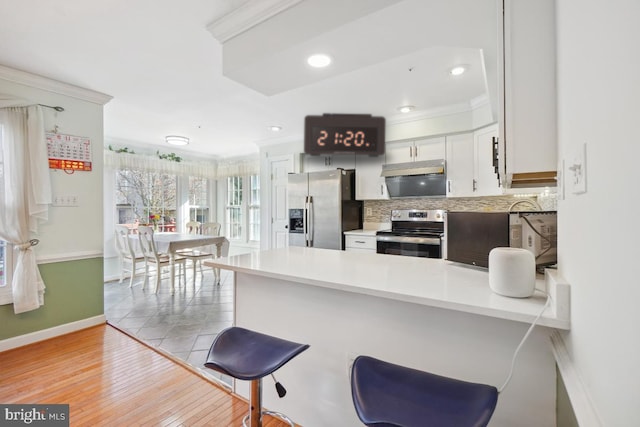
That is 21.20
